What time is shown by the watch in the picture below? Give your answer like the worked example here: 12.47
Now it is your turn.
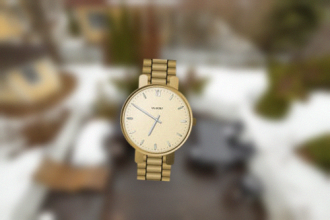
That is 6.50
